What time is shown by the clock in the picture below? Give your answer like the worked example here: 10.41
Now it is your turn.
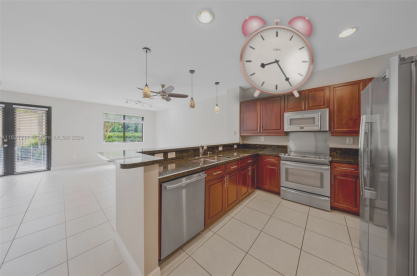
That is 8.25
